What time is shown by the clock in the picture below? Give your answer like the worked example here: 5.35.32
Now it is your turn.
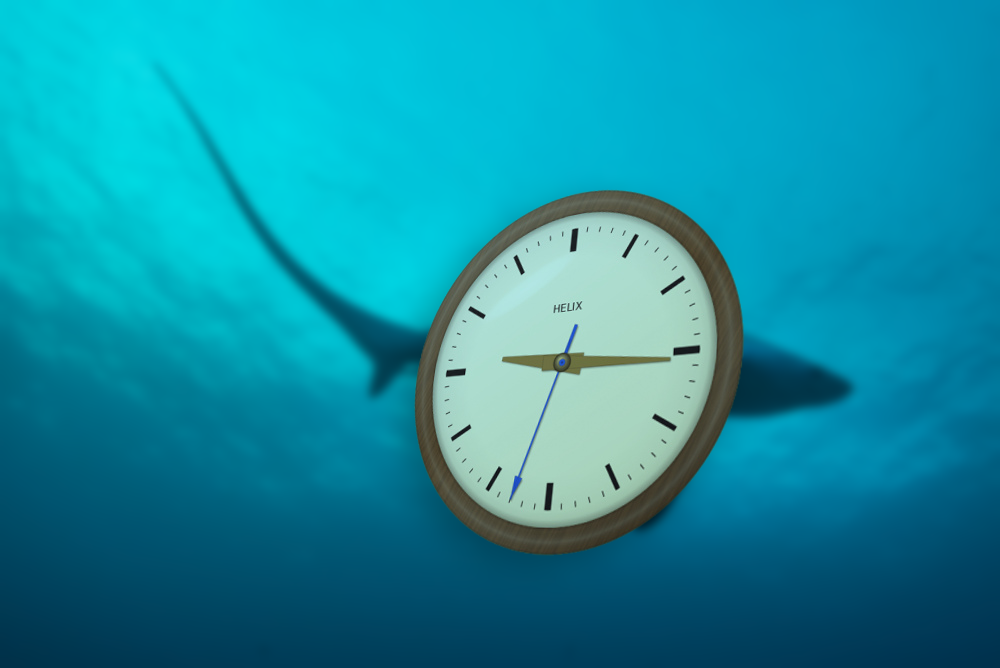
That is 9.15.33
